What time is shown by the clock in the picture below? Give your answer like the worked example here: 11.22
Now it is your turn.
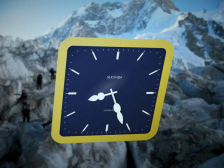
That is 8.26
